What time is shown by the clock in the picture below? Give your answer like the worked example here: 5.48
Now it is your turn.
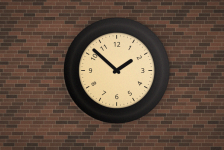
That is 1.52
